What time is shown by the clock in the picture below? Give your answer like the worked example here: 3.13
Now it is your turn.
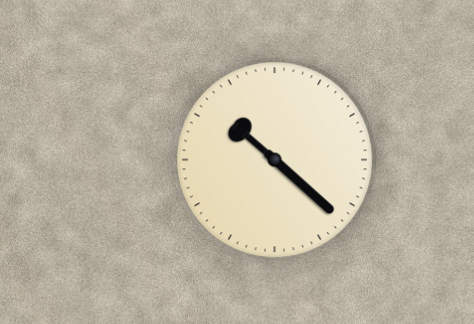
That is 10.22
